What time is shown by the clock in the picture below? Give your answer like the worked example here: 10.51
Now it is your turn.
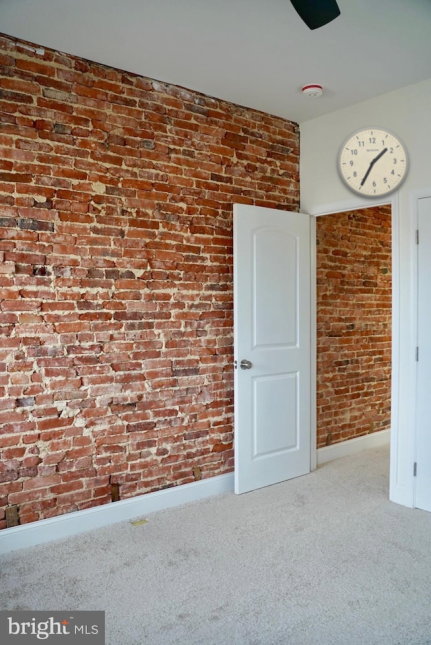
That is 1.35
